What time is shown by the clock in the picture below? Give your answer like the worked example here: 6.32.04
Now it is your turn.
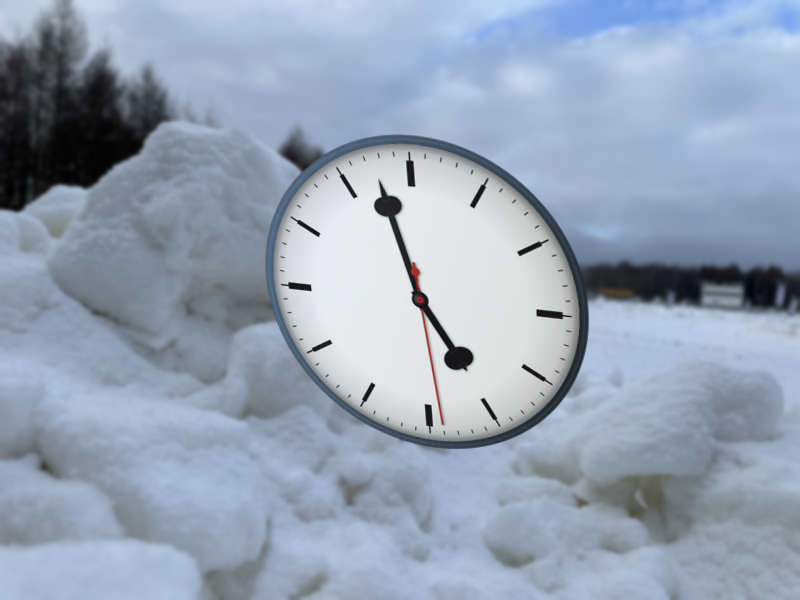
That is 4.57.29
